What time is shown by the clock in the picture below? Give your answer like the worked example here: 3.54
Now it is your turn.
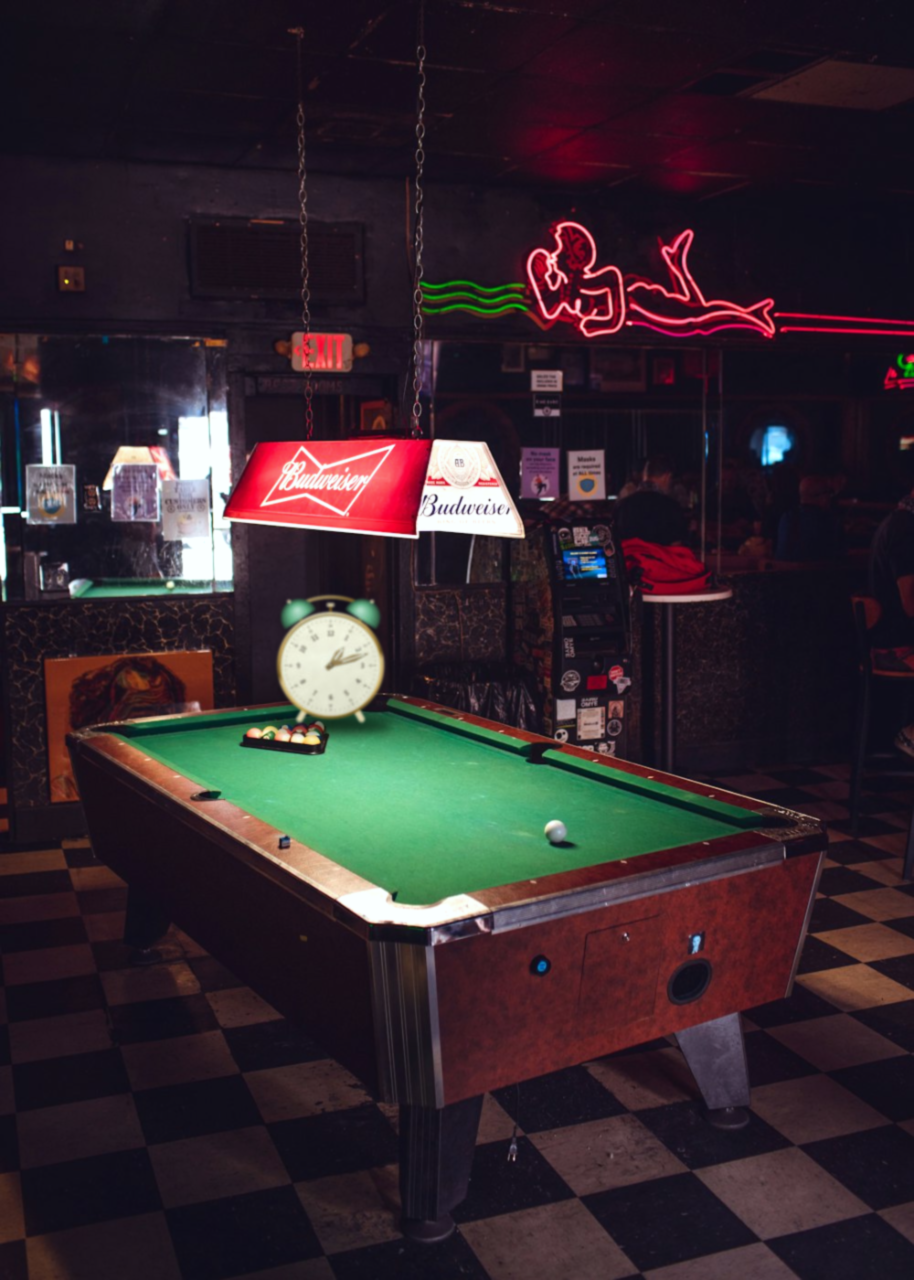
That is 1.12
